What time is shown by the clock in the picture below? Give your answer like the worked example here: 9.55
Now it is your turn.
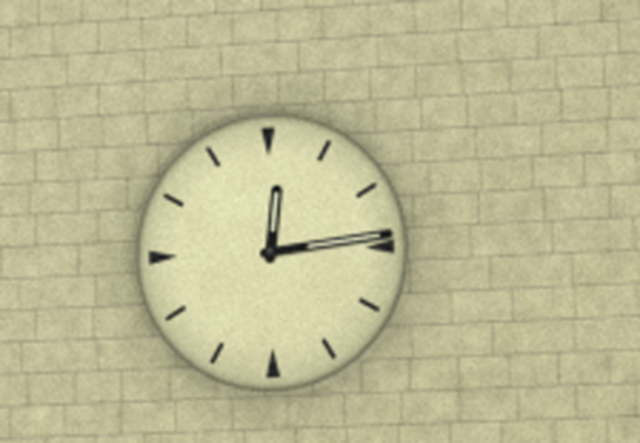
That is 12.14
